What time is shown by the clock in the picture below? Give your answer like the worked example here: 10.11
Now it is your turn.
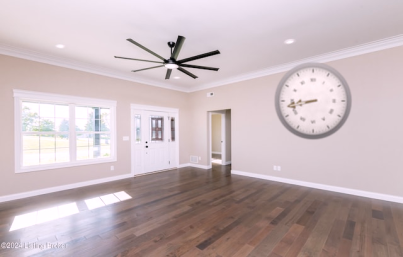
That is 8.43
